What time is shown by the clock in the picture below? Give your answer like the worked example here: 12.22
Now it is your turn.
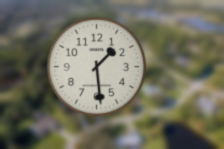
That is 1.29
